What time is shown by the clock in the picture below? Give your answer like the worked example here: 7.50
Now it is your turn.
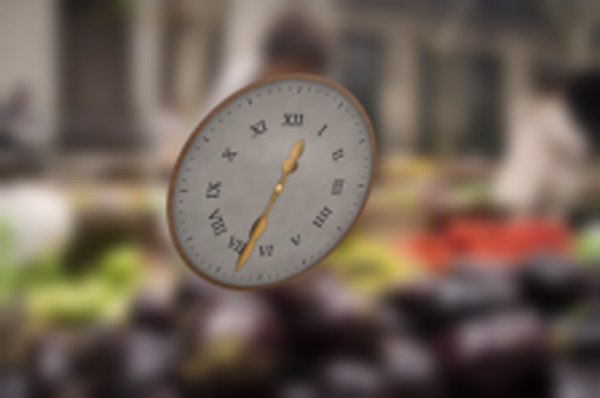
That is 12.33
